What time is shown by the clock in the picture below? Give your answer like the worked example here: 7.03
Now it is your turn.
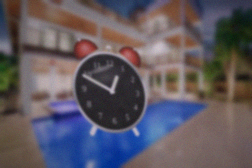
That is 12.49
